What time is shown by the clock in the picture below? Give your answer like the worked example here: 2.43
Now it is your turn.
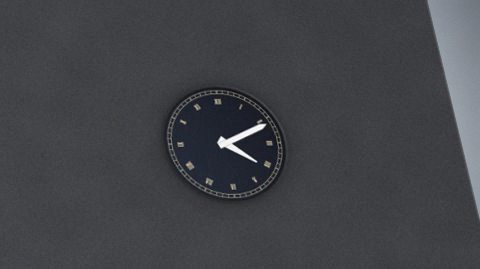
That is 4.11
